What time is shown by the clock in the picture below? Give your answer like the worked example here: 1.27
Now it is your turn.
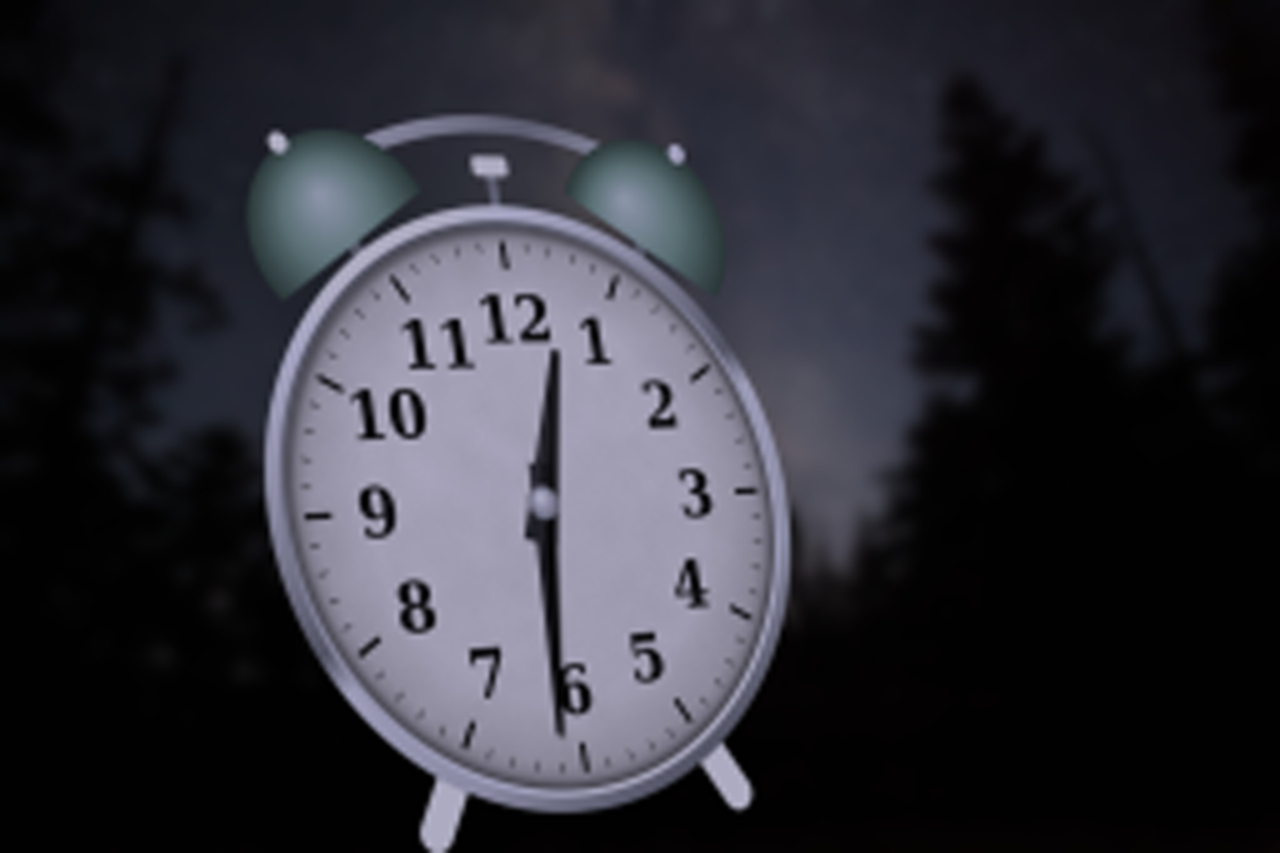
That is 12.31
